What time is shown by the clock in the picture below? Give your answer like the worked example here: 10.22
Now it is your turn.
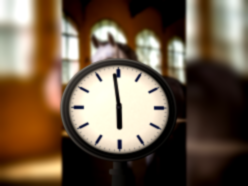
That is 5.59
